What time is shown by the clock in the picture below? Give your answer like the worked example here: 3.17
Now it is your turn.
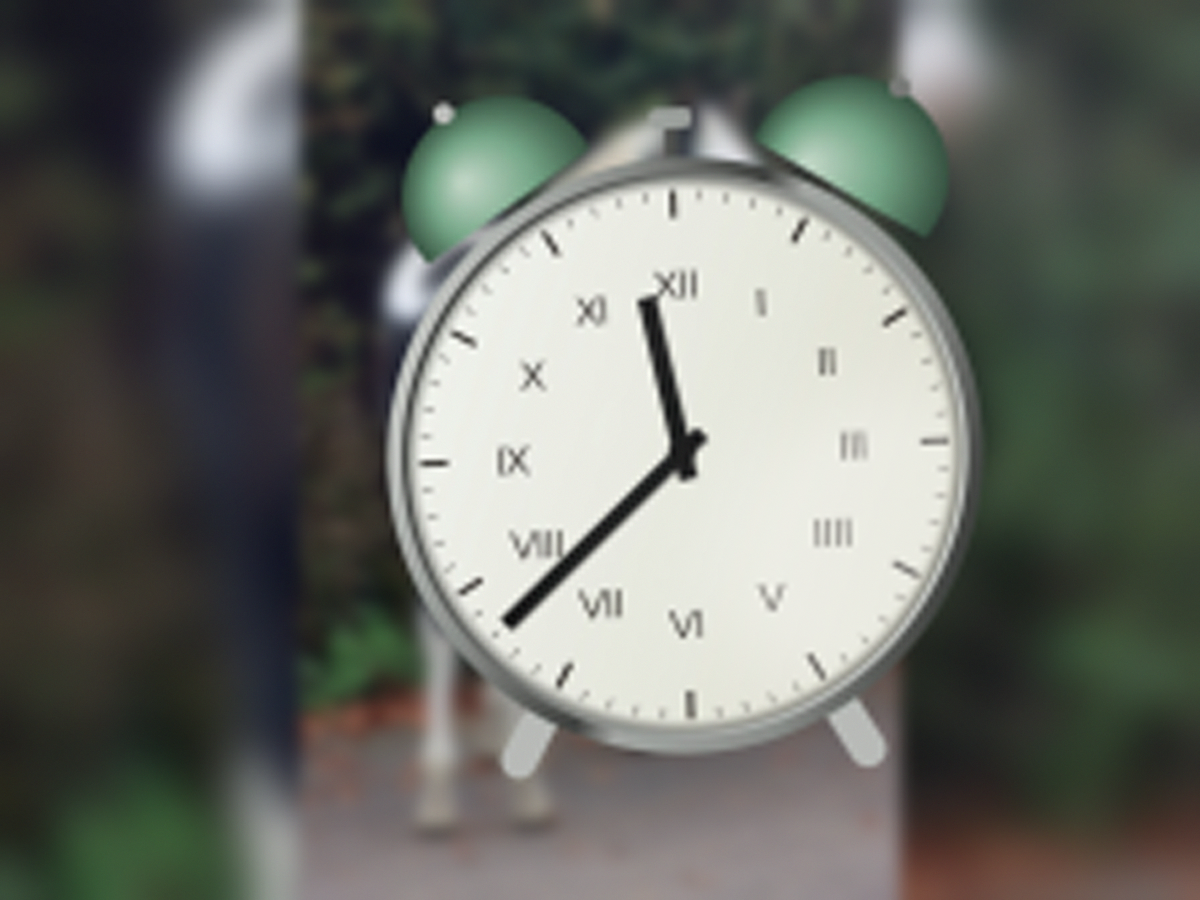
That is 11.38
